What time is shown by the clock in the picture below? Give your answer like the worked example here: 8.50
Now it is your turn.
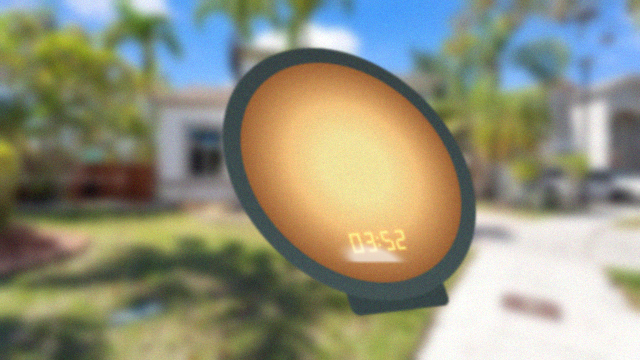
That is 3.52
